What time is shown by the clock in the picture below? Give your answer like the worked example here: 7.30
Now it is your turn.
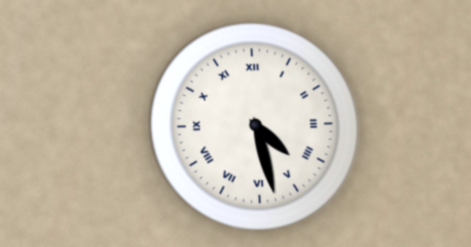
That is 4.28
